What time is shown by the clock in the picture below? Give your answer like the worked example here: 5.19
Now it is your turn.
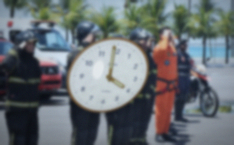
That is 3.59
